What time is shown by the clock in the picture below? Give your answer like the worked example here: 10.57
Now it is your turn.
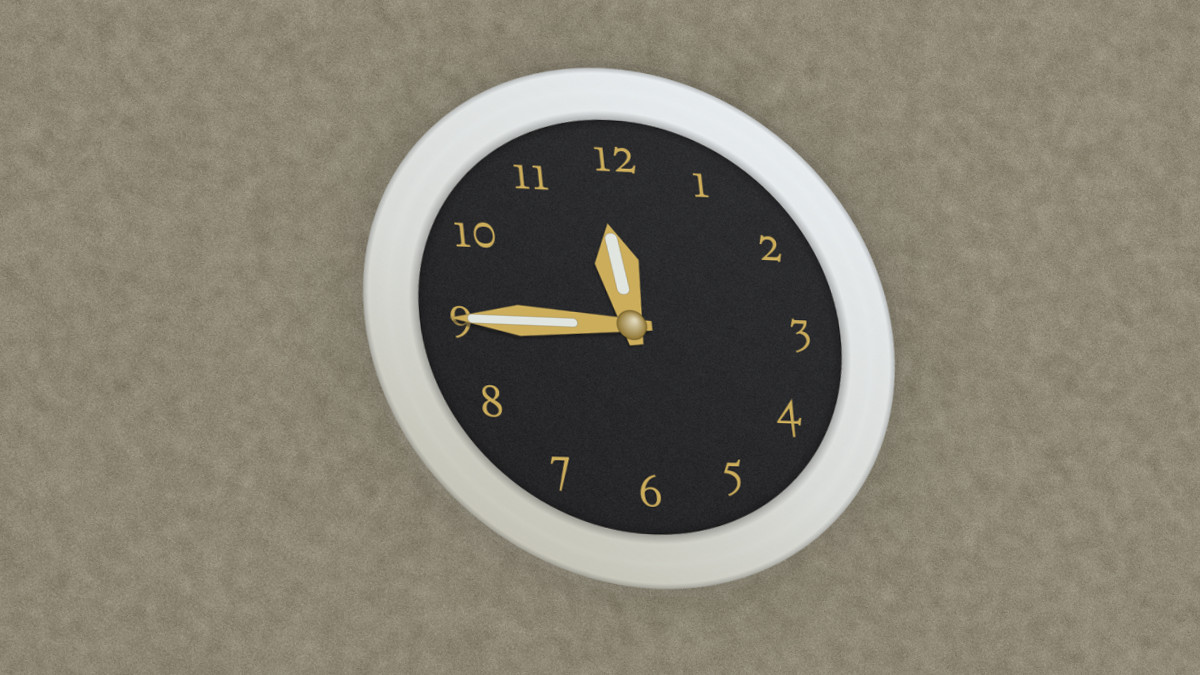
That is 11.45
